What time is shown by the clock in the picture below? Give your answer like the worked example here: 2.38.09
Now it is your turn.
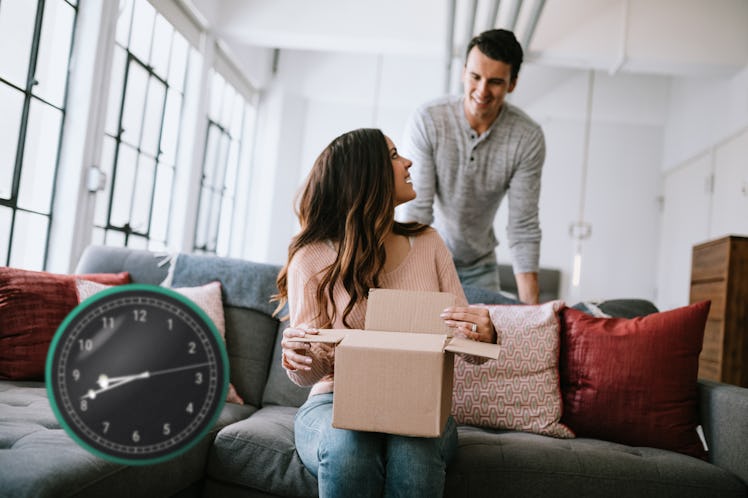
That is 8.41.13
